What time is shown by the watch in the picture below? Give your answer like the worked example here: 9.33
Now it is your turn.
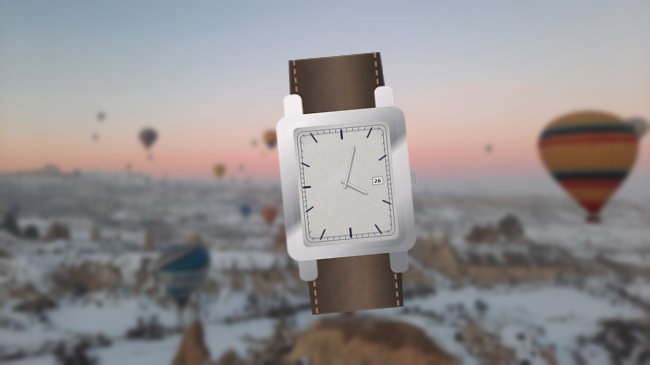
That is 4.03
